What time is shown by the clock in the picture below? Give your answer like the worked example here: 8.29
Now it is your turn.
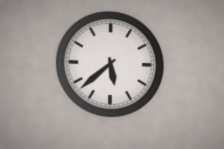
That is 5.38
